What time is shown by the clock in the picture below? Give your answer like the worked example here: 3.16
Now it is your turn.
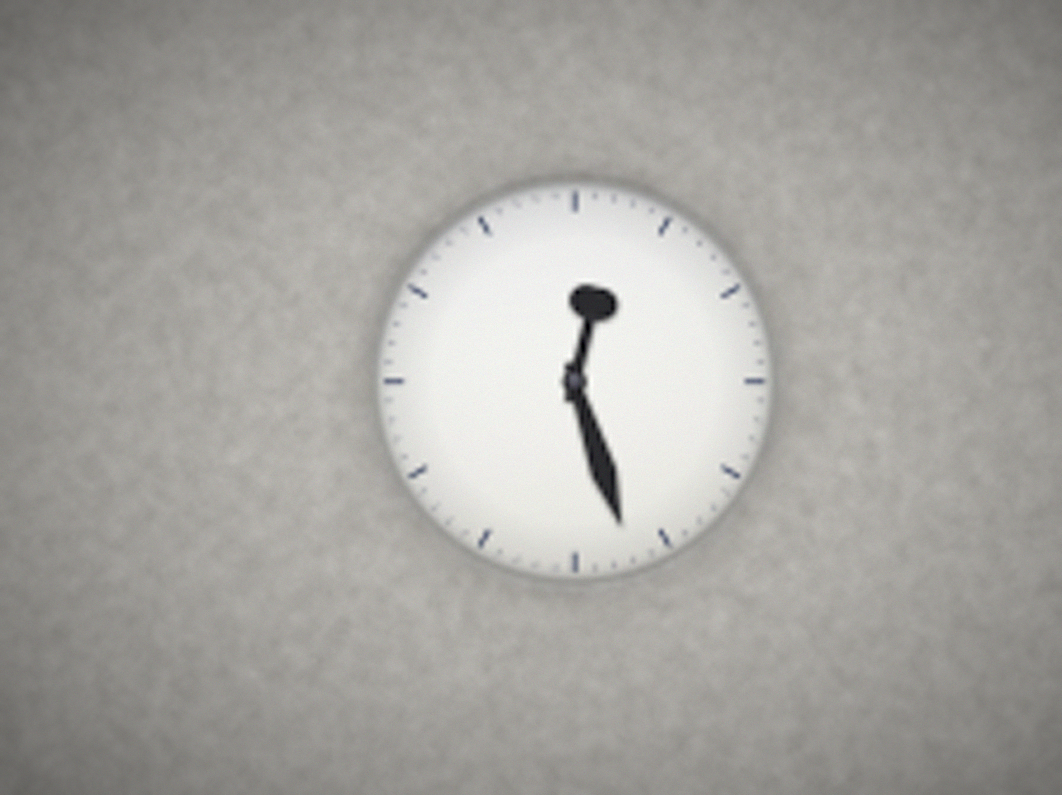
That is 12.27
